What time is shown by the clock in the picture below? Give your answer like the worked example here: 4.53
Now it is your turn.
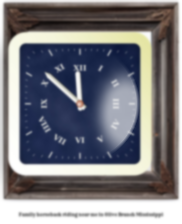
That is 11.52
